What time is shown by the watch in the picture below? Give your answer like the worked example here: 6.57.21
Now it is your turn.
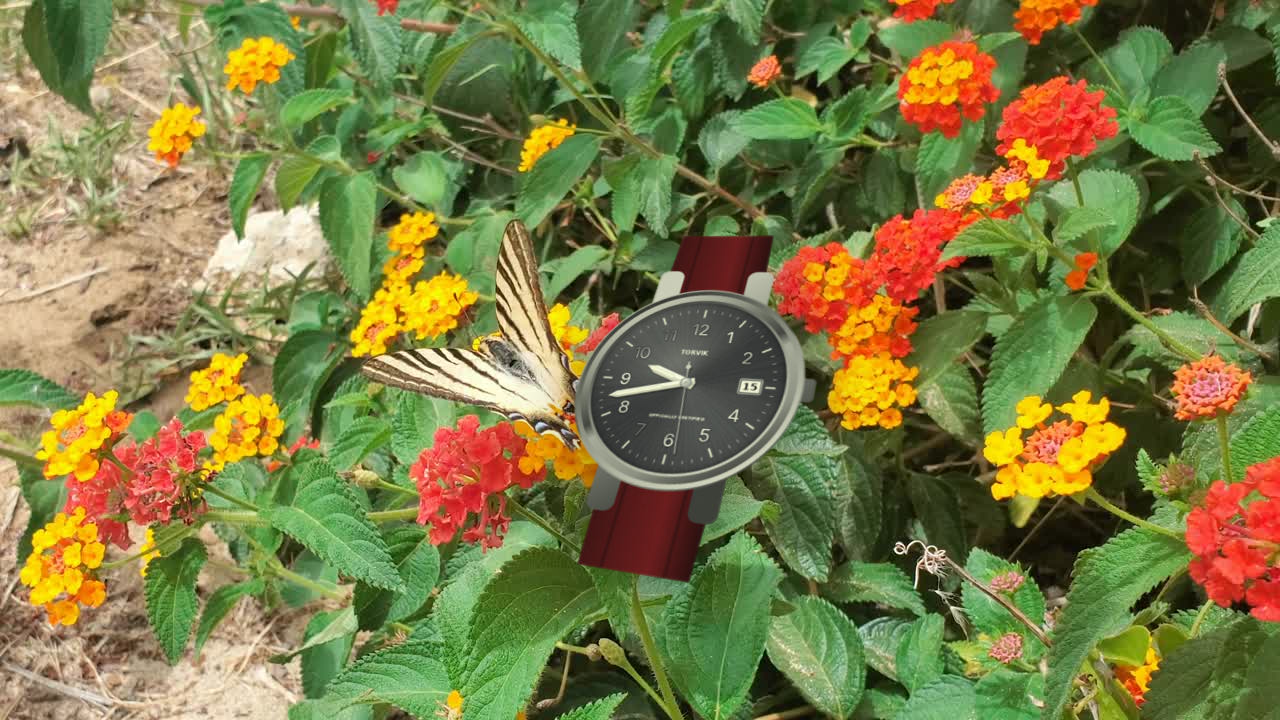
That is 9.42.29
